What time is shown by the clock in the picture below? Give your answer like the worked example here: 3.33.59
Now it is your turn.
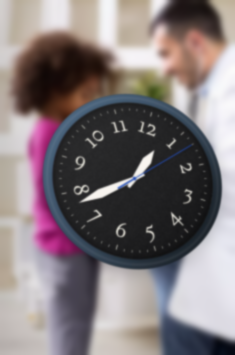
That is 12.38.07
